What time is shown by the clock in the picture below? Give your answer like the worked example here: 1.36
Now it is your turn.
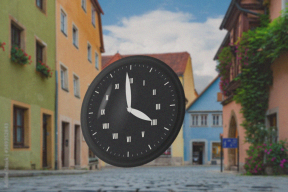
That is 3.59
